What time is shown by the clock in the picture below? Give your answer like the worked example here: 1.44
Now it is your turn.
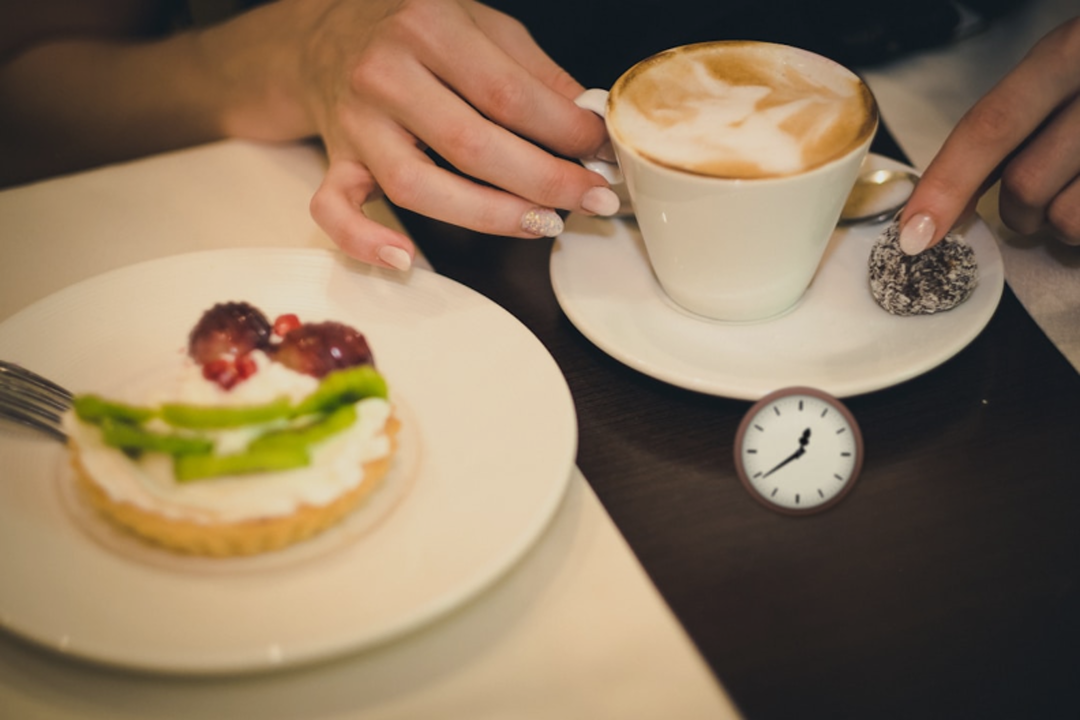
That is 12.39
